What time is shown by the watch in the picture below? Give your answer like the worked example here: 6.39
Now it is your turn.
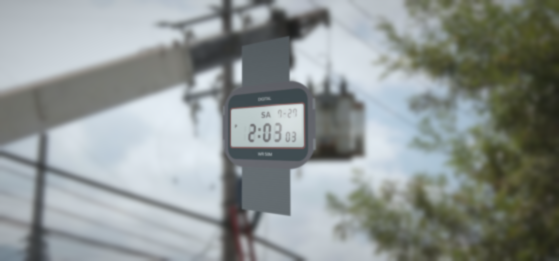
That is 2.03
